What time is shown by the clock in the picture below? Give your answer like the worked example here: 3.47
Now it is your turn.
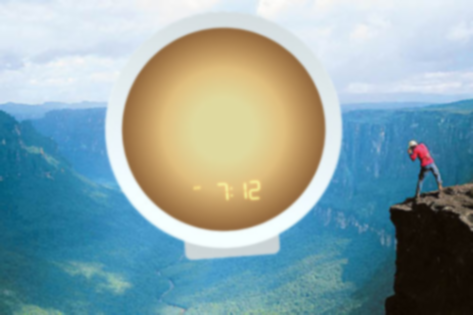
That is 7.12
